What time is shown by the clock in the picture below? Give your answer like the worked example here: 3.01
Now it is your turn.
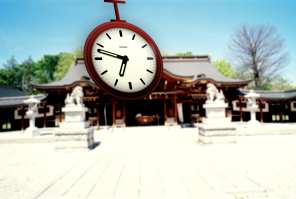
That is 6.48
